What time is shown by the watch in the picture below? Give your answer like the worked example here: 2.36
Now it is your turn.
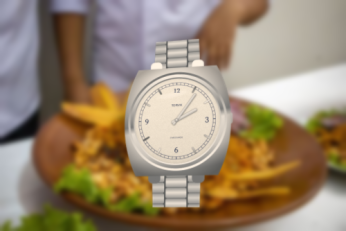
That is 2.06
